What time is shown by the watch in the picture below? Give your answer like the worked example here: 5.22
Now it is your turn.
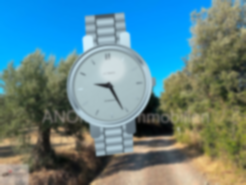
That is 9.26
